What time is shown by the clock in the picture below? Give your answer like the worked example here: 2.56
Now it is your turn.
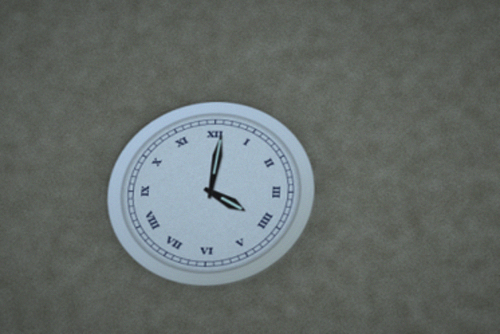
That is 4.01
